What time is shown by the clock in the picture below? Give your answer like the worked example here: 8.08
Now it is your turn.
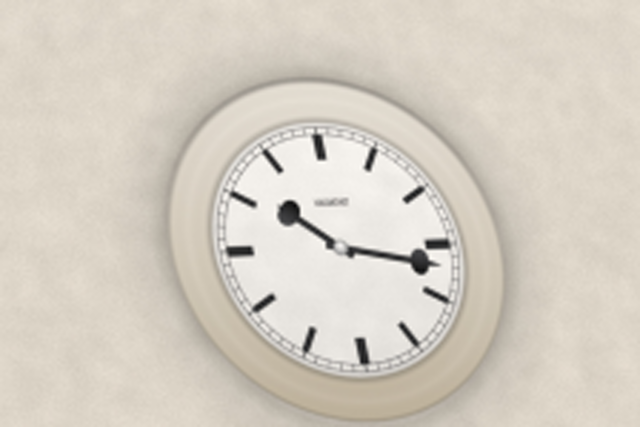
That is 10.17
